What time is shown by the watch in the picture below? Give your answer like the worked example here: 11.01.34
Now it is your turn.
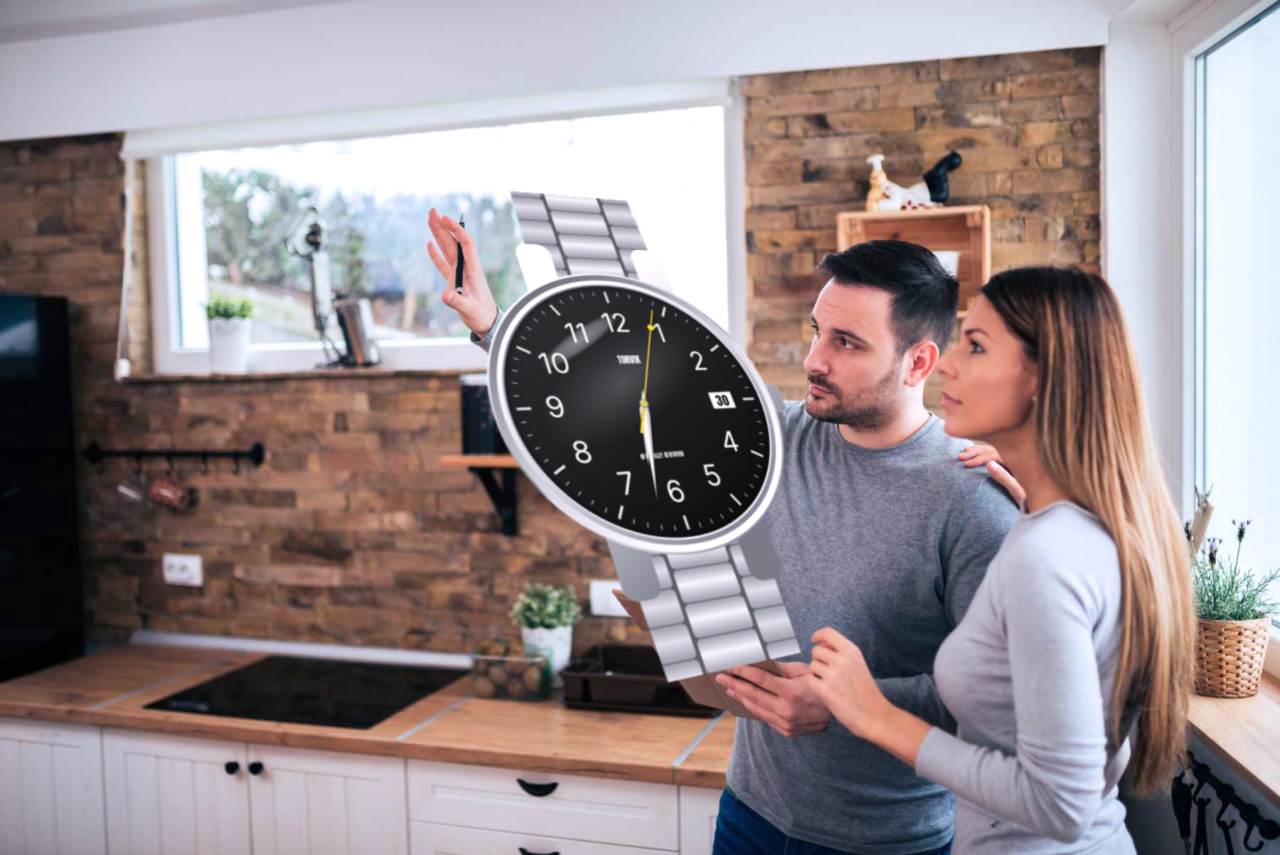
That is 6.32.04
